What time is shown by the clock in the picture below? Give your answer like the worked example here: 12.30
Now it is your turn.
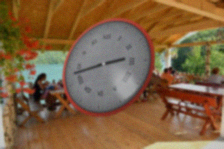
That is 2.43
